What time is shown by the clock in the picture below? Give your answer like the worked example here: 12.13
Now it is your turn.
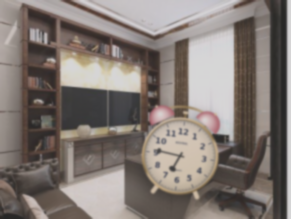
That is 6.46
